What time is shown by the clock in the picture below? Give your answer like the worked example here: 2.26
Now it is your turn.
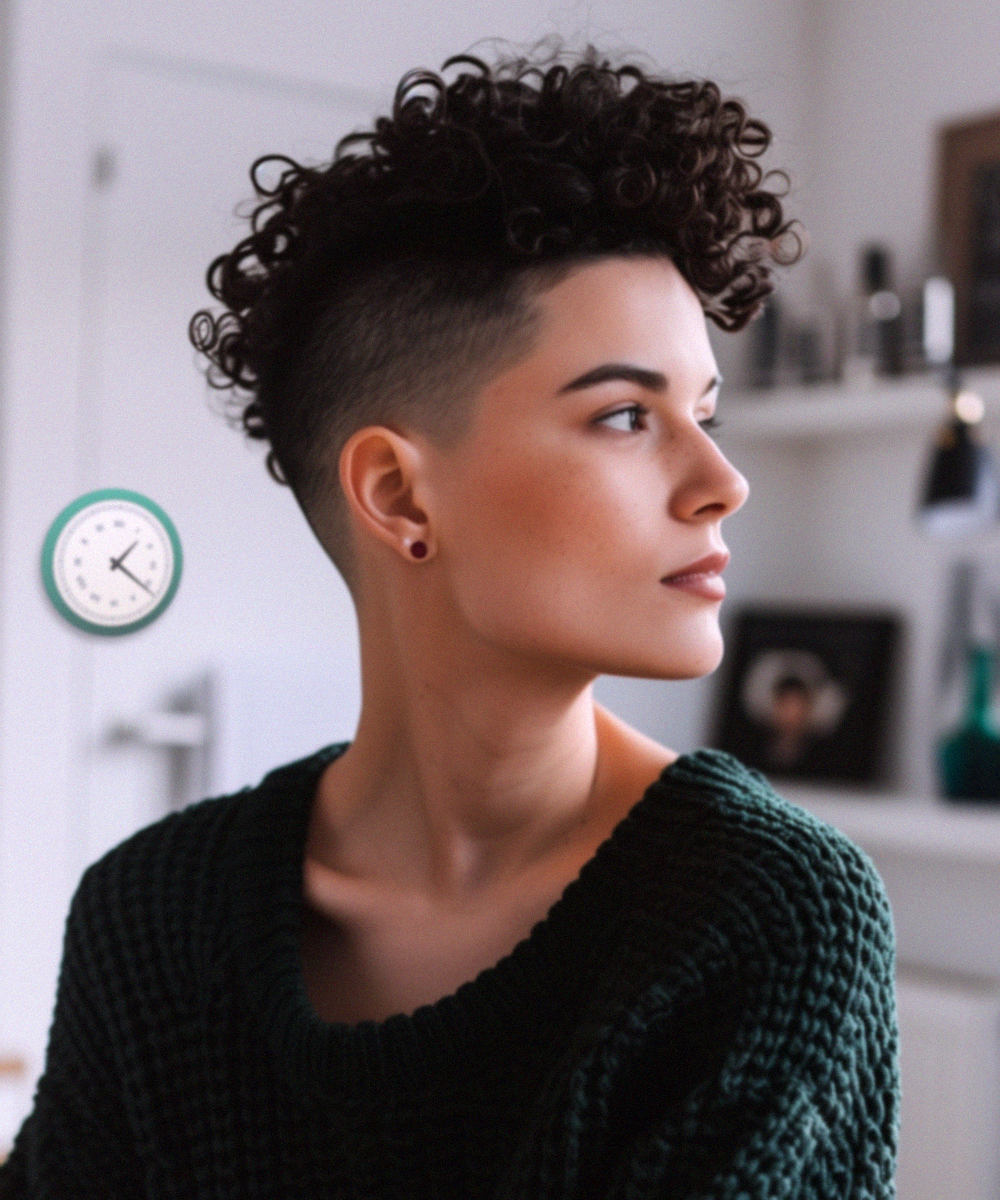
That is 1.21
